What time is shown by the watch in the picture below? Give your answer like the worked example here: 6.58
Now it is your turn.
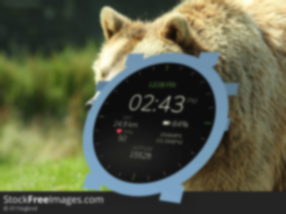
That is 2.43
